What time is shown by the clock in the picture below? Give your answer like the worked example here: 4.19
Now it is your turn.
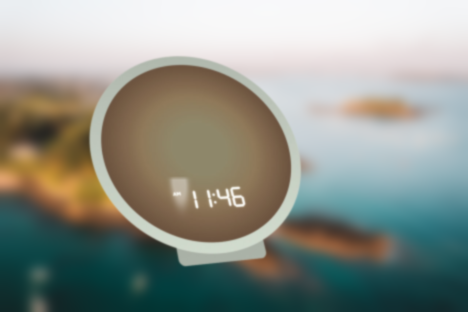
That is 11.46
